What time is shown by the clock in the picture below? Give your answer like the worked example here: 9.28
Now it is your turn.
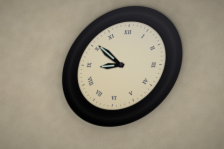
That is 8.51
